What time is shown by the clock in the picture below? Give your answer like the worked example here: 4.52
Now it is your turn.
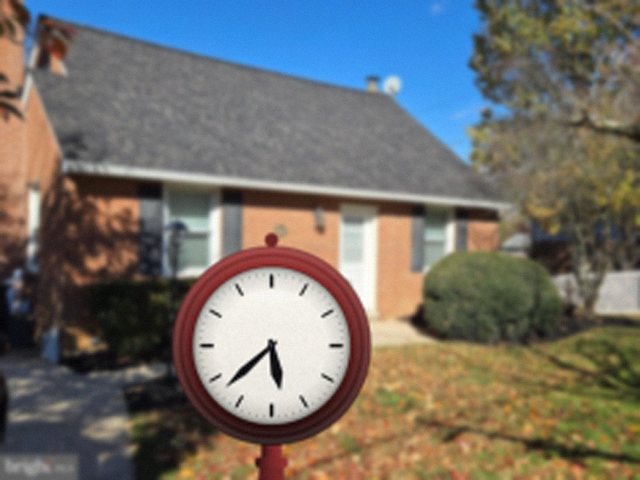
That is 5.38
